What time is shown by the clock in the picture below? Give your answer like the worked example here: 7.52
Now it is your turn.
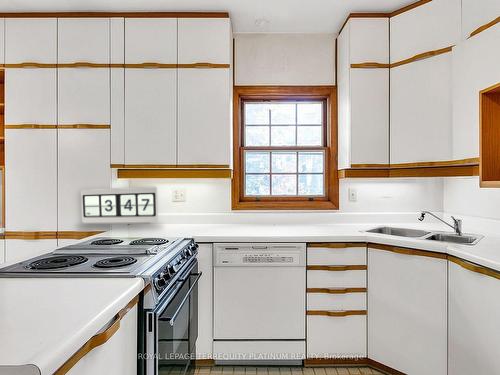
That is 3.47
